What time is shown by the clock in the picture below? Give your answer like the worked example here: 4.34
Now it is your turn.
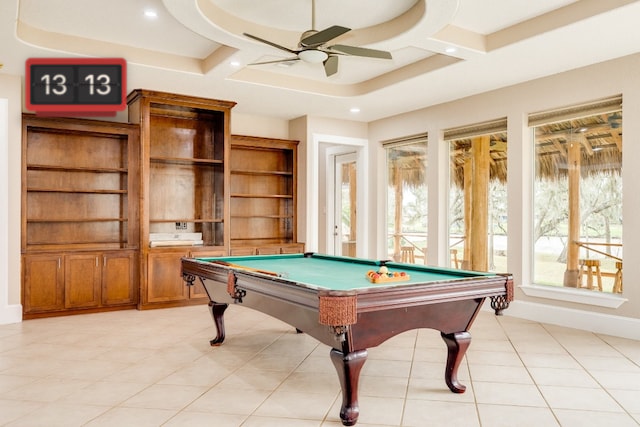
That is 13.13
